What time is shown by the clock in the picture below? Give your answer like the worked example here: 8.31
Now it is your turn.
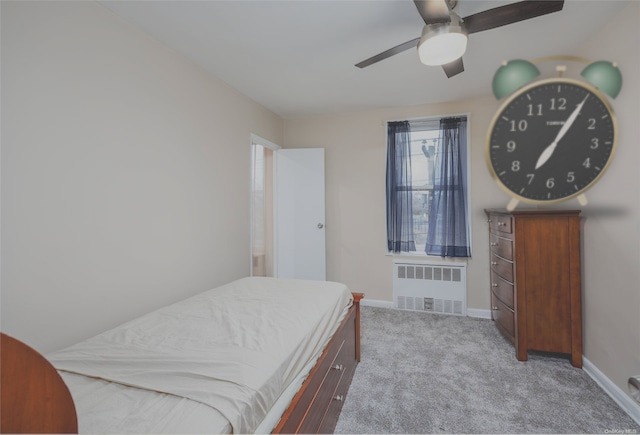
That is 7.05
